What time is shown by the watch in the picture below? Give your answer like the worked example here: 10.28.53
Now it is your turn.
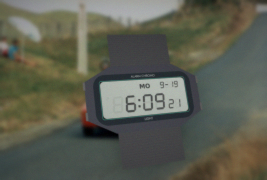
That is 6.09.21
